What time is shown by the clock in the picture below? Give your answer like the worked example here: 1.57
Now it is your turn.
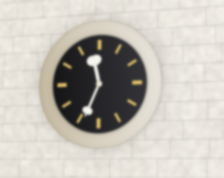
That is 11.34
